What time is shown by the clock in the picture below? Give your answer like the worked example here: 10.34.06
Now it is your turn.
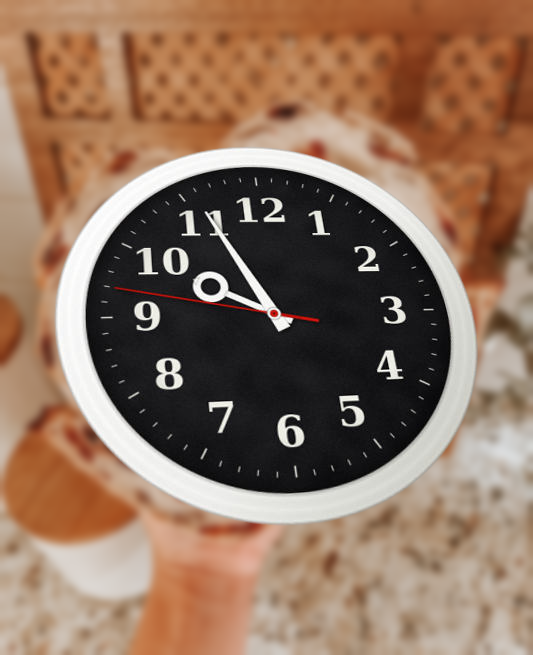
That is 9.55.47
